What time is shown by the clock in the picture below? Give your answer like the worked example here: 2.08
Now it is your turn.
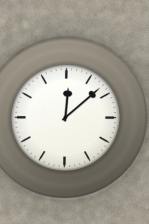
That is 12.08
